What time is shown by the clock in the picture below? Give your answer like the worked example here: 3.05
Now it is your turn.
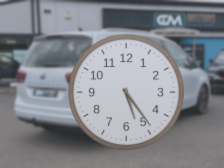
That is 5.24
